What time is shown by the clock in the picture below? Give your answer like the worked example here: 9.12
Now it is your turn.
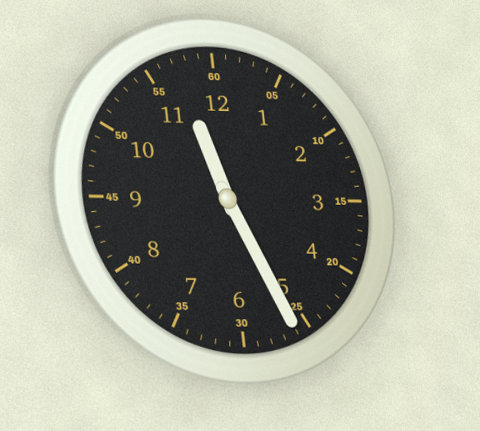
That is 11.26
